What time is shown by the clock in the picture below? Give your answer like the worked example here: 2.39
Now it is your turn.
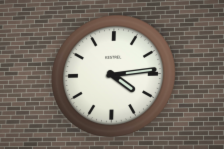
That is 4.14
